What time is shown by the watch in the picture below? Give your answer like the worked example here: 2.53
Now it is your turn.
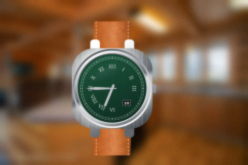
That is 6.45
